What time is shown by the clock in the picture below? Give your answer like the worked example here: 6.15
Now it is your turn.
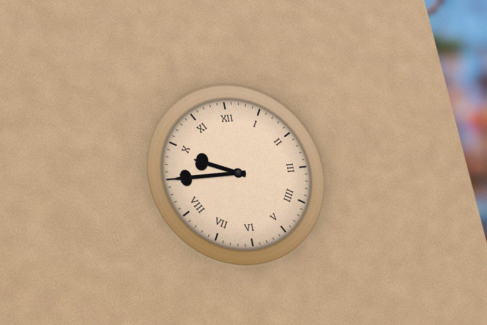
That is 9.45
